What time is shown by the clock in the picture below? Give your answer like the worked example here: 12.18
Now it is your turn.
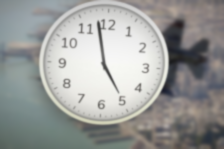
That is 4.58
